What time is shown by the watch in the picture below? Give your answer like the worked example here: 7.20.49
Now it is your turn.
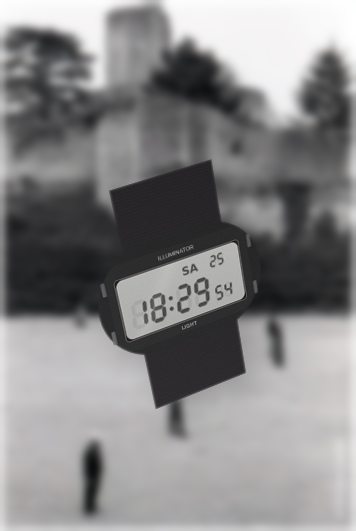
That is 18.29.54
